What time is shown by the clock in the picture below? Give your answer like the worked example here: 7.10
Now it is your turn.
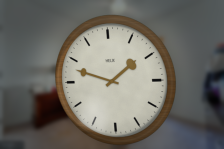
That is 1.48
